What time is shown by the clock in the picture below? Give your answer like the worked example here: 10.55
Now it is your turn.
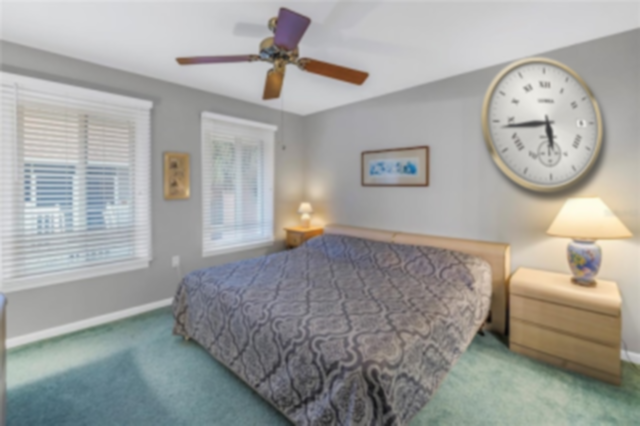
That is 5.44
